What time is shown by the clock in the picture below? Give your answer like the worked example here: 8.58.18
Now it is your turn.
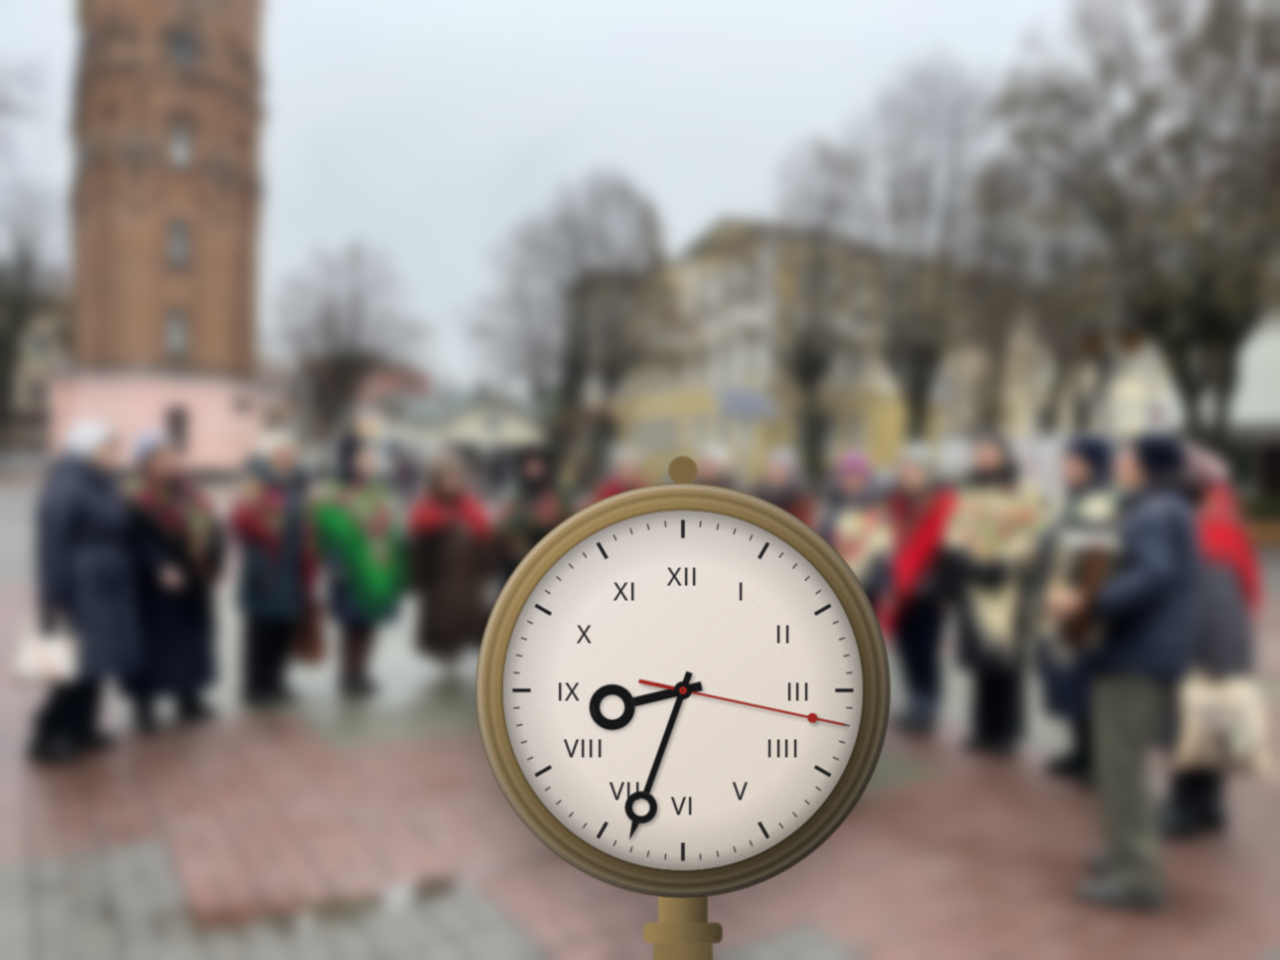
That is 8.33.17
